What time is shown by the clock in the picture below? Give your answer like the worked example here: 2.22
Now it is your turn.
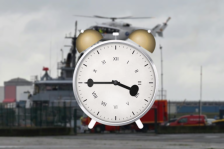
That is 3.45
